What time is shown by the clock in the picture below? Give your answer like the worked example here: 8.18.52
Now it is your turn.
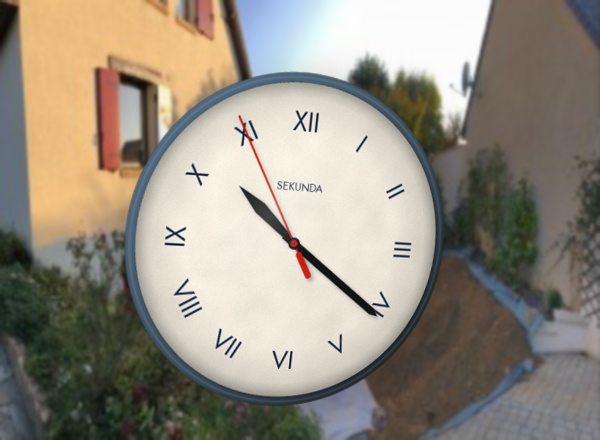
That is 10.20.55
